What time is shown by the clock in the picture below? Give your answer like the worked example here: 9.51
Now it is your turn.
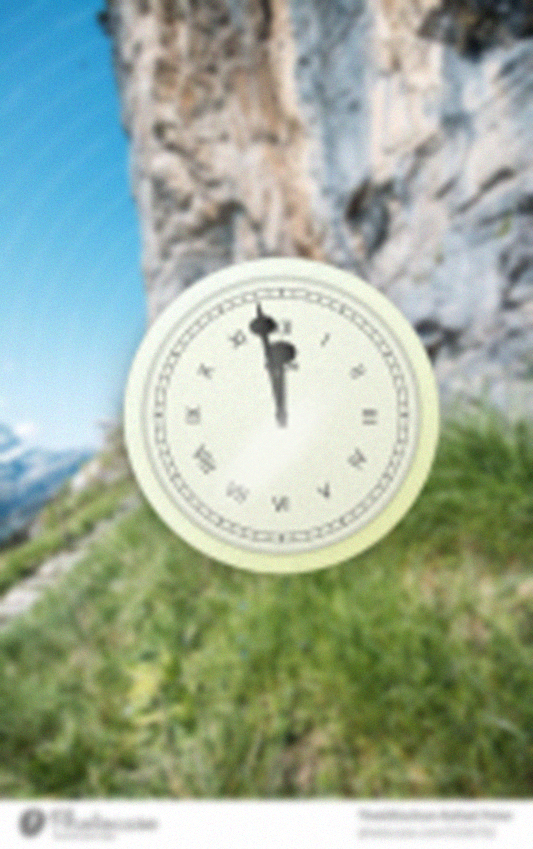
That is 11.58
